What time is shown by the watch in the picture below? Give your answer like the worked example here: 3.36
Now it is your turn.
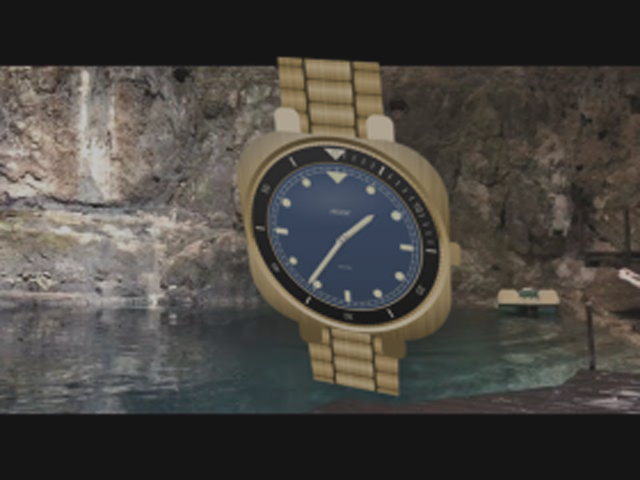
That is 1.36
